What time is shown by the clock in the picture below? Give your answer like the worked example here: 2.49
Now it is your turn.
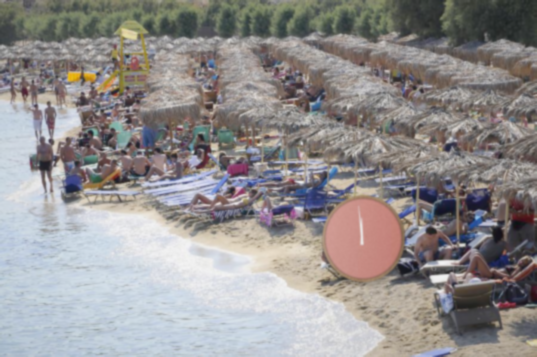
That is 11.59
